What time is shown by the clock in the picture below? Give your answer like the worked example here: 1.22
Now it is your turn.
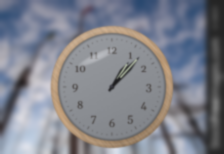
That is 1.07
